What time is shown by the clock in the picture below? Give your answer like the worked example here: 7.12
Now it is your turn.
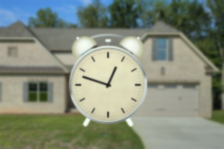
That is 12.48
